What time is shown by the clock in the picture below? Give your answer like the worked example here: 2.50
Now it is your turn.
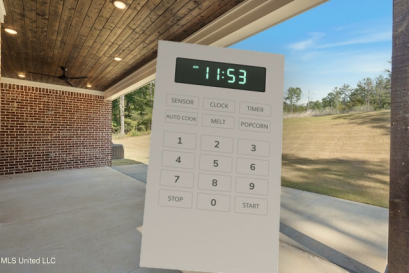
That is 11.53
